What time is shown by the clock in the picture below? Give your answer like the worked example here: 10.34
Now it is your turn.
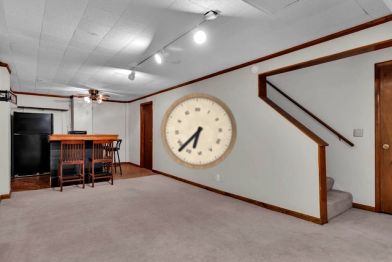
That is 6.38
